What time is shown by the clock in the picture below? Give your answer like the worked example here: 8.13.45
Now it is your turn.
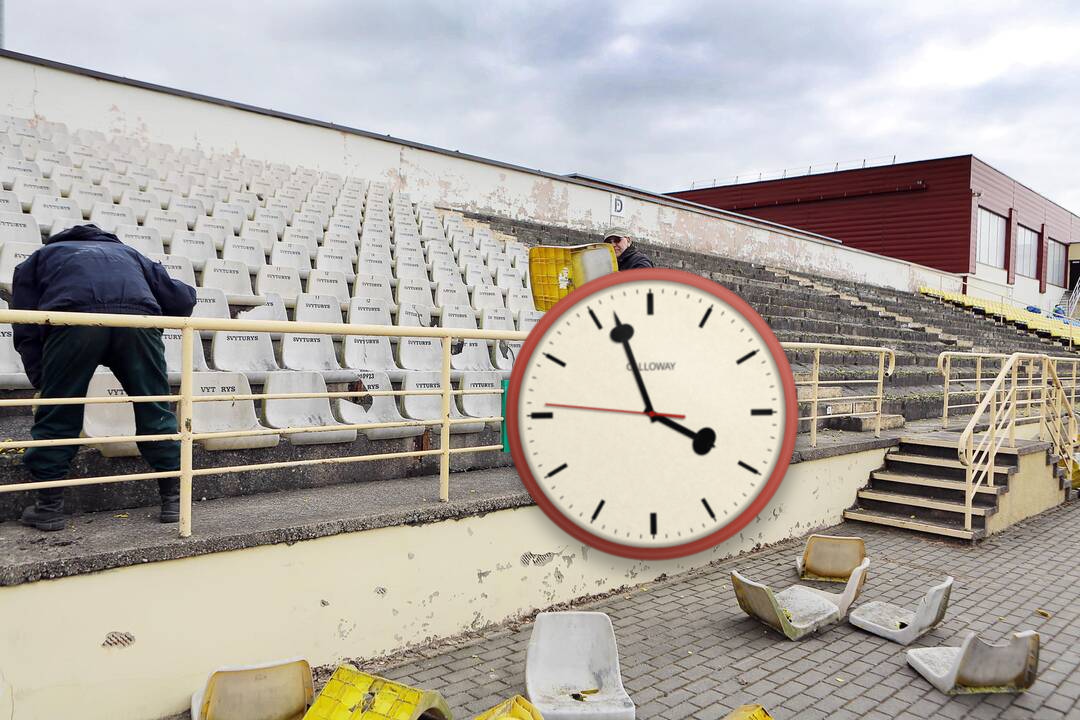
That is 3.56.46
